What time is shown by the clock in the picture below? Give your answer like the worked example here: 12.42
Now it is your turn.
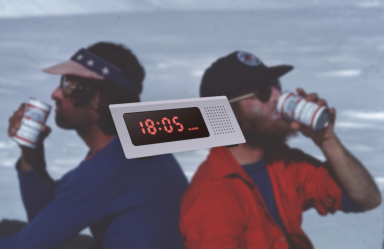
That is 18.05
